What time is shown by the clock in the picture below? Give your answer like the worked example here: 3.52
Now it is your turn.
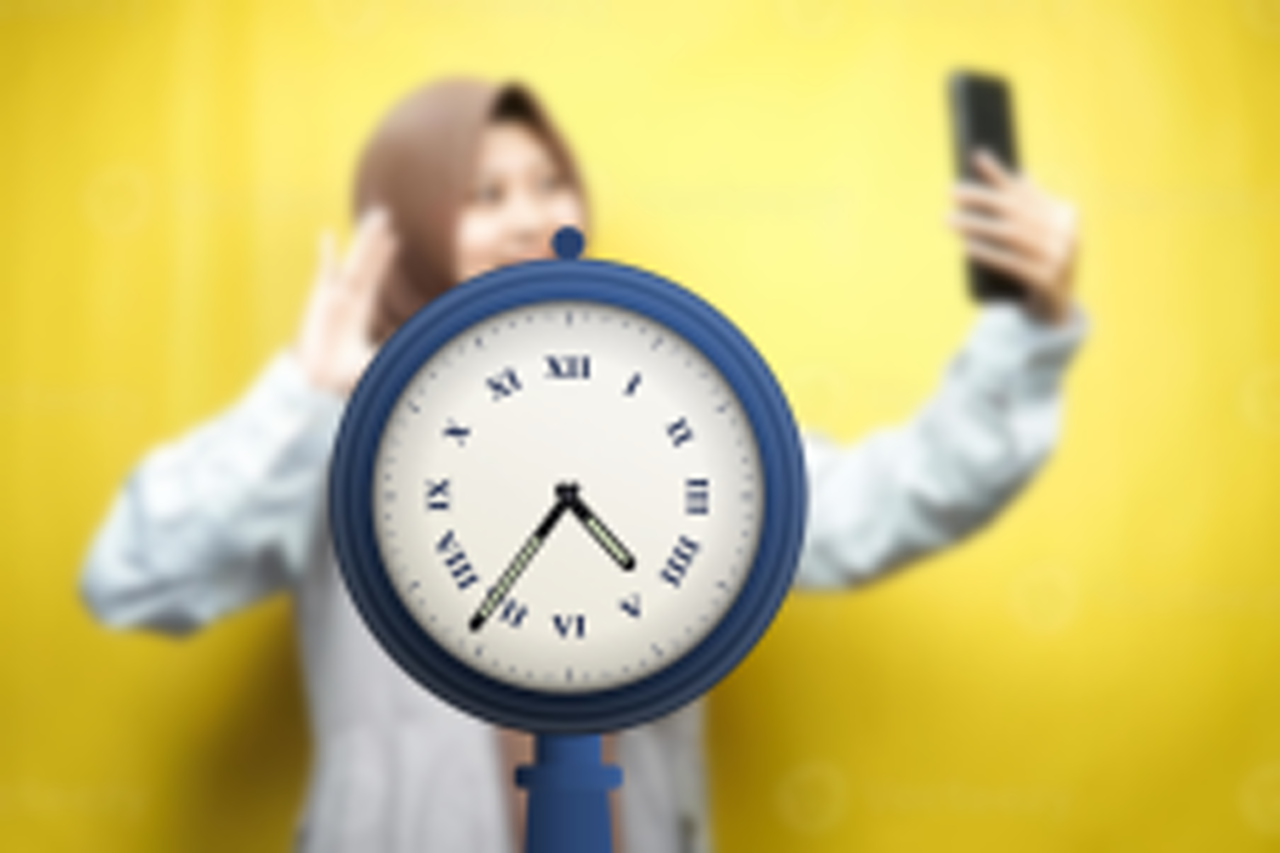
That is 4.36
